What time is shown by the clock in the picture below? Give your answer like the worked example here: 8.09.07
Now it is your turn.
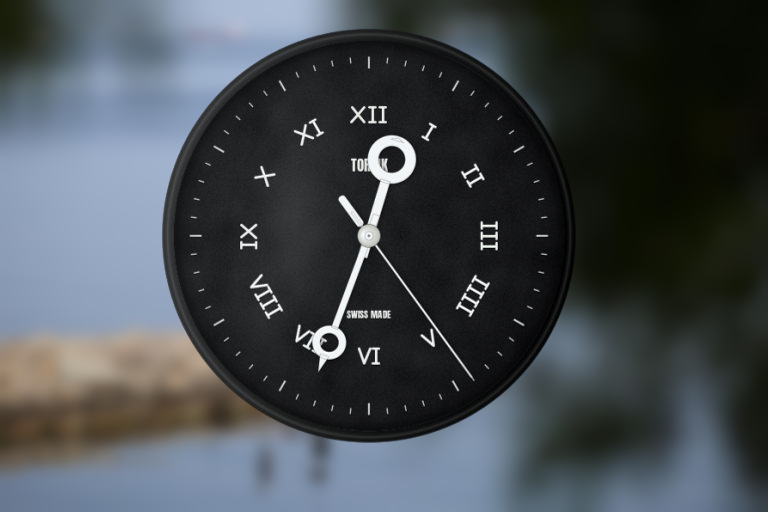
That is 12.33.24
